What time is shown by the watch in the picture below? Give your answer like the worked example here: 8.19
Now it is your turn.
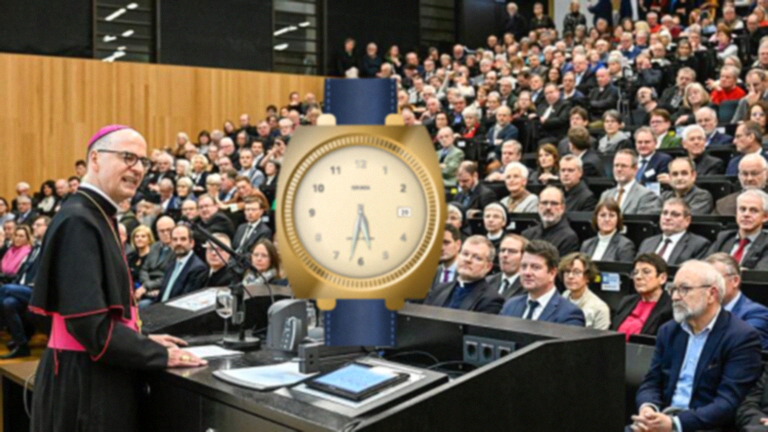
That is 5.32
